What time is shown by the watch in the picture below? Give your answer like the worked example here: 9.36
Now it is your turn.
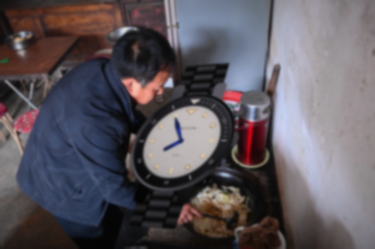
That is 7.55
